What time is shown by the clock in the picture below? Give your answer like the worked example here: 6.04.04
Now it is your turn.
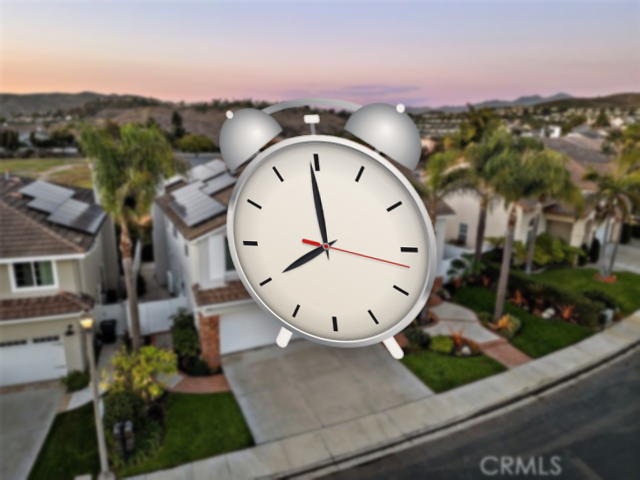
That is 7.59.17
